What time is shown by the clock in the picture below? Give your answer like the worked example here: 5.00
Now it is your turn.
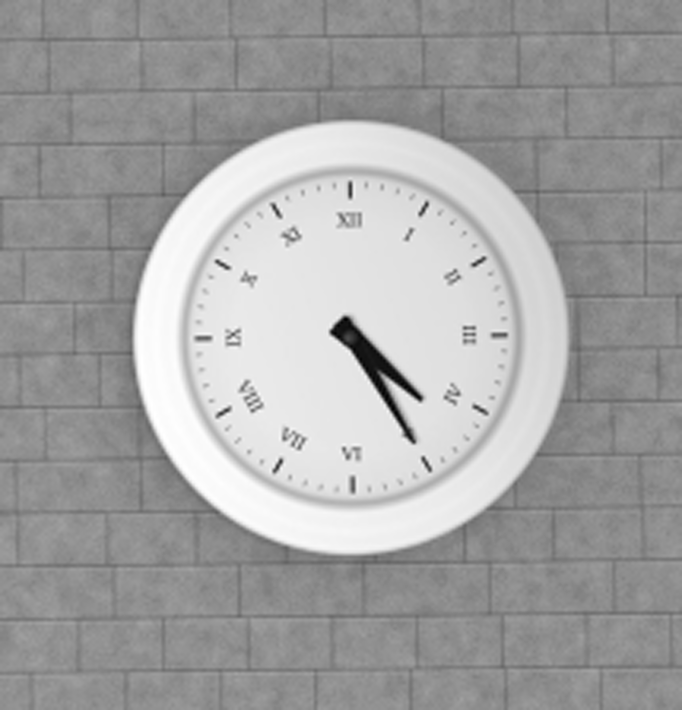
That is 4.25
